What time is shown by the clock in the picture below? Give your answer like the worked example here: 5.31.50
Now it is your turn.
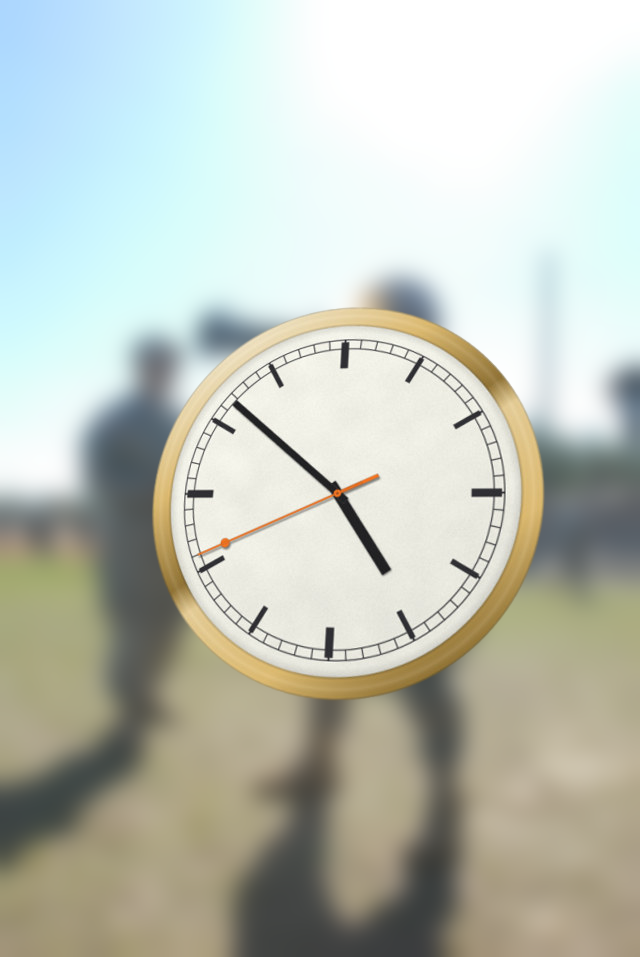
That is 4.51.41
